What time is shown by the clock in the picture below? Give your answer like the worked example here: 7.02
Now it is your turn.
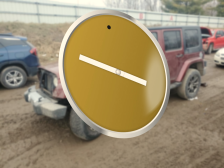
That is 3.49
